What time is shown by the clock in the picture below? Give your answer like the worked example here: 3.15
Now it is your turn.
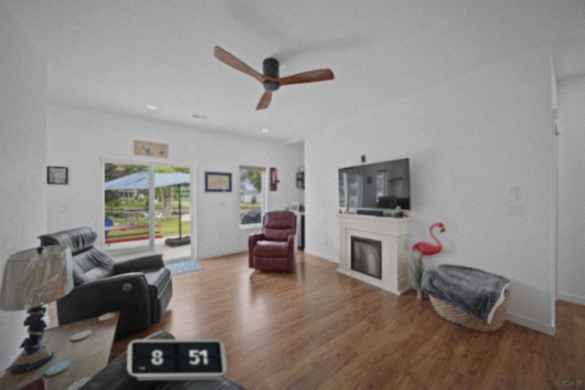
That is 8.51
